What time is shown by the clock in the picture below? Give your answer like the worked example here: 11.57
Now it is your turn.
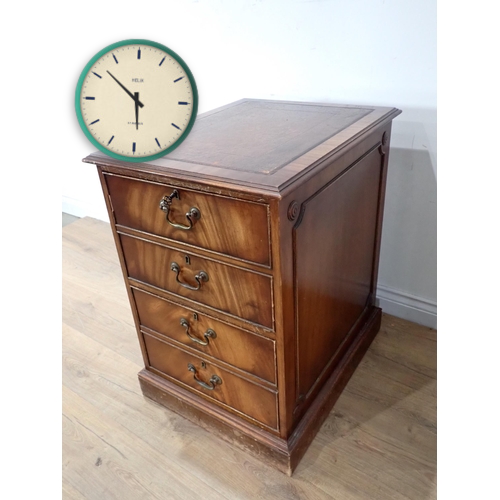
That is 5.52
